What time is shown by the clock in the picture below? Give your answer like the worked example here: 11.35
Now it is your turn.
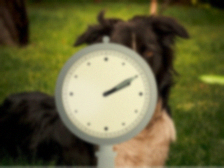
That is 2.10
